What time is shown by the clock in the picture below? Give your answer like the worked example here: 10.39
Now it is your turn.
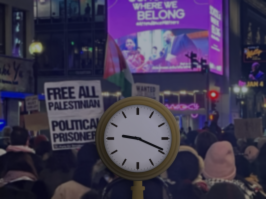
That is 9.19
